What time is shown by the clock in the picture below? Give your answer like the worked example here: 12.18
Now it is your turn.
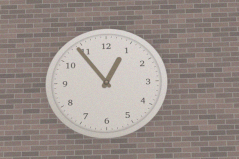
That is 12.54
